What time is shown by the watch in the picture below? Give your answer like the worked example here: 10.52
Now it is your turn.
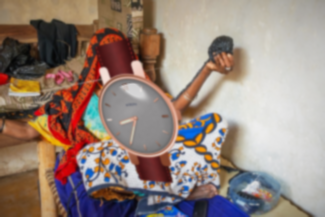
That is 8.35
